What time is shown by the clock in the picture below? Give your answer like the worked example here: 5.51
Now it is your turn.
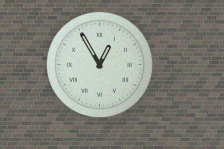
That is 12.55
